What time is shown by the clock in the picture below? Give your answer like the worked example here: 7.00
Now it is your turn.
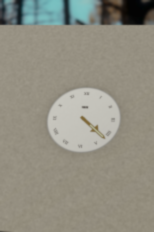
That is 4.22
